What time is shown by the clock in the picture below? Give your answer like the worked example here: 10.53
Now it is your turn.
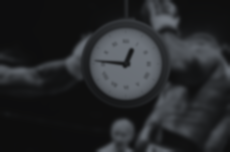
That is 12.46
